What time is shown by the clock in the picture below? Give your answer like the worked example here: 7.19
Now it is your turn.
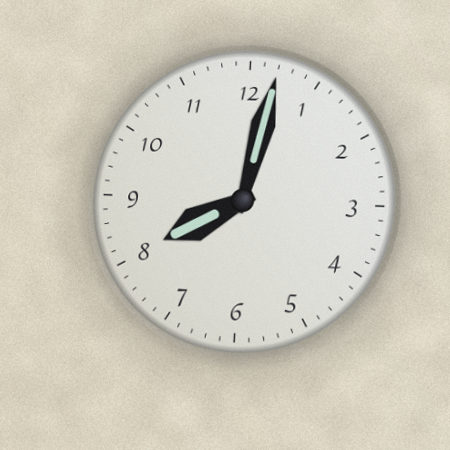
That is 8.02
